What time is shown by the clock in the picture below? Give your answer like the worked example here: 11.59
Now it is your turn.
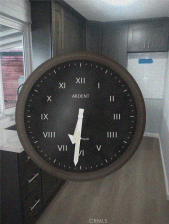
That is 6.31
